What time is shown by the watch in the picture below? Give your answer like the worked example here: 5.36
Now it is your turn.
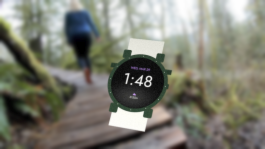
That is 1.48
